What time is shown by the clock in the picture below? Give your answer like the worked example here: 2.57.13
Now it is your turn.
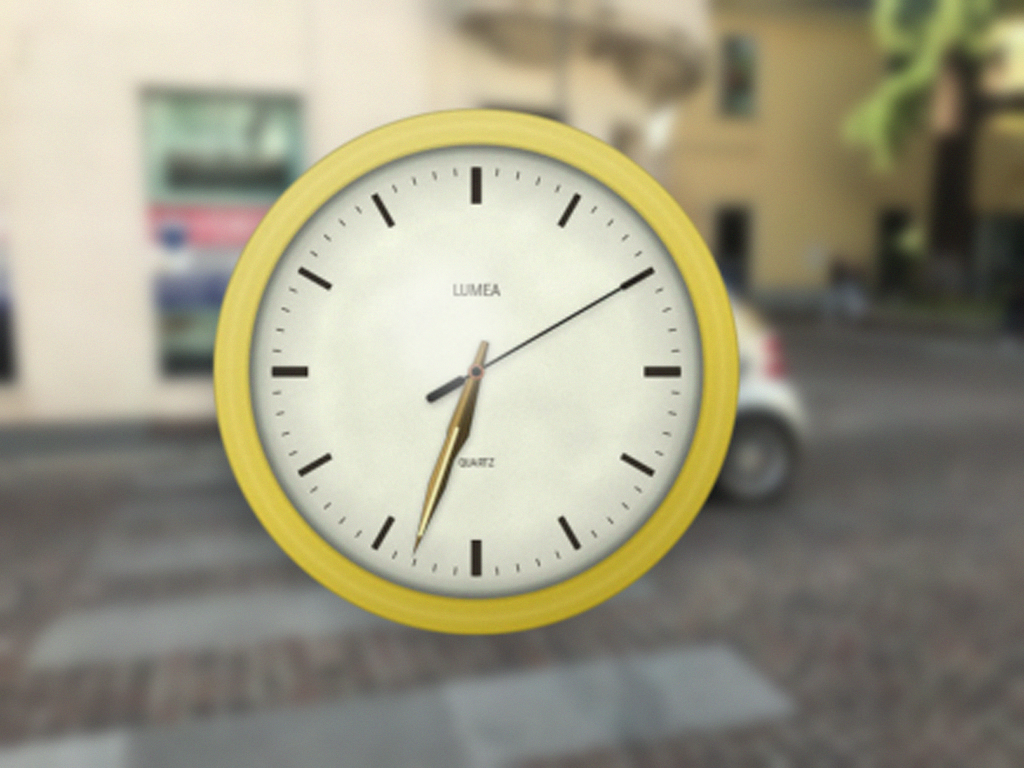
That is 6.33.10
